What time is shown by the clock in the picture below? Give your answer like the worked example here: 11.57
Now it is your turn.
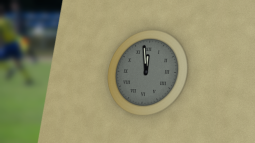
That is 11.58
